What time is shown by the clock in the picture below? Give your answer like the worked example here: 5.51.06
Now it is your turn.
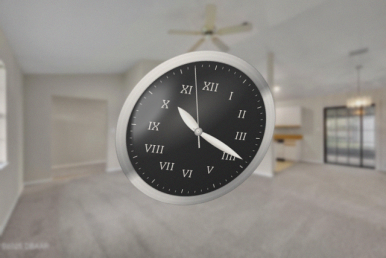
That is 10.18.57
